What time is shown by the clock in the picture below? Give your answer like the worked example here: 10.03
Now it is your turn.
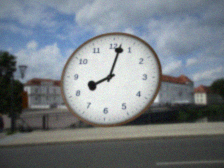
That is 8.02
